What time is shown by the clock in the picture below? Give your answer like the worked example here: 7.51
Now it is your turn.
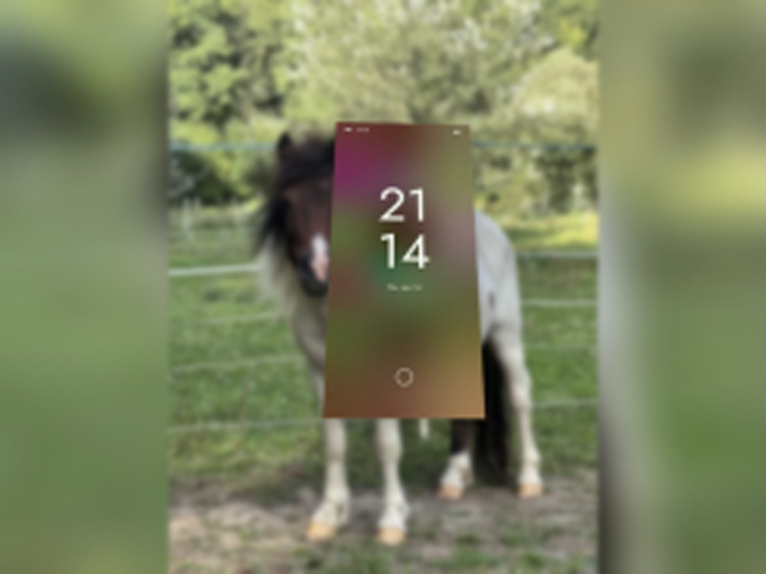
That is 21.14
